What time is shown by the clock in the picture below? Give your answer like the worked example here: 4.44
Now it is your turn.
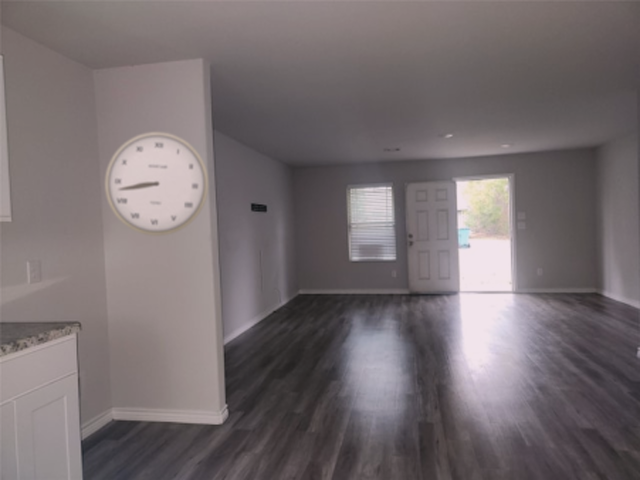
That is 8.43
